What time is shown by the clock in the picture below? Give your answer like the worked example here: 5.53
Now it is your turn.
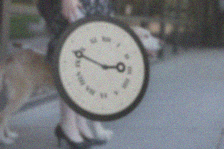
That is 2.48
